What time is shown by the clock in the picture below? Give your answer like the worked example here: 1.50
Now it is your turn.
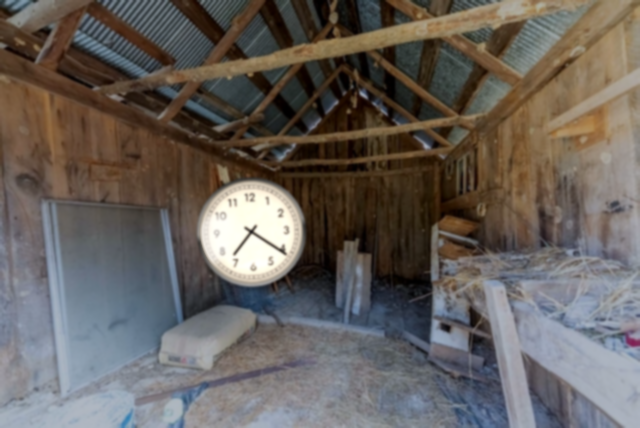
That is 7.21
